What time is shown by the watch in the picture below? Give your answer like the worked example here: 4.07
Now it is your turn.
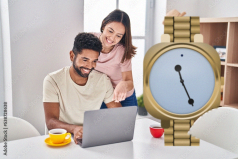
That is 11.26
